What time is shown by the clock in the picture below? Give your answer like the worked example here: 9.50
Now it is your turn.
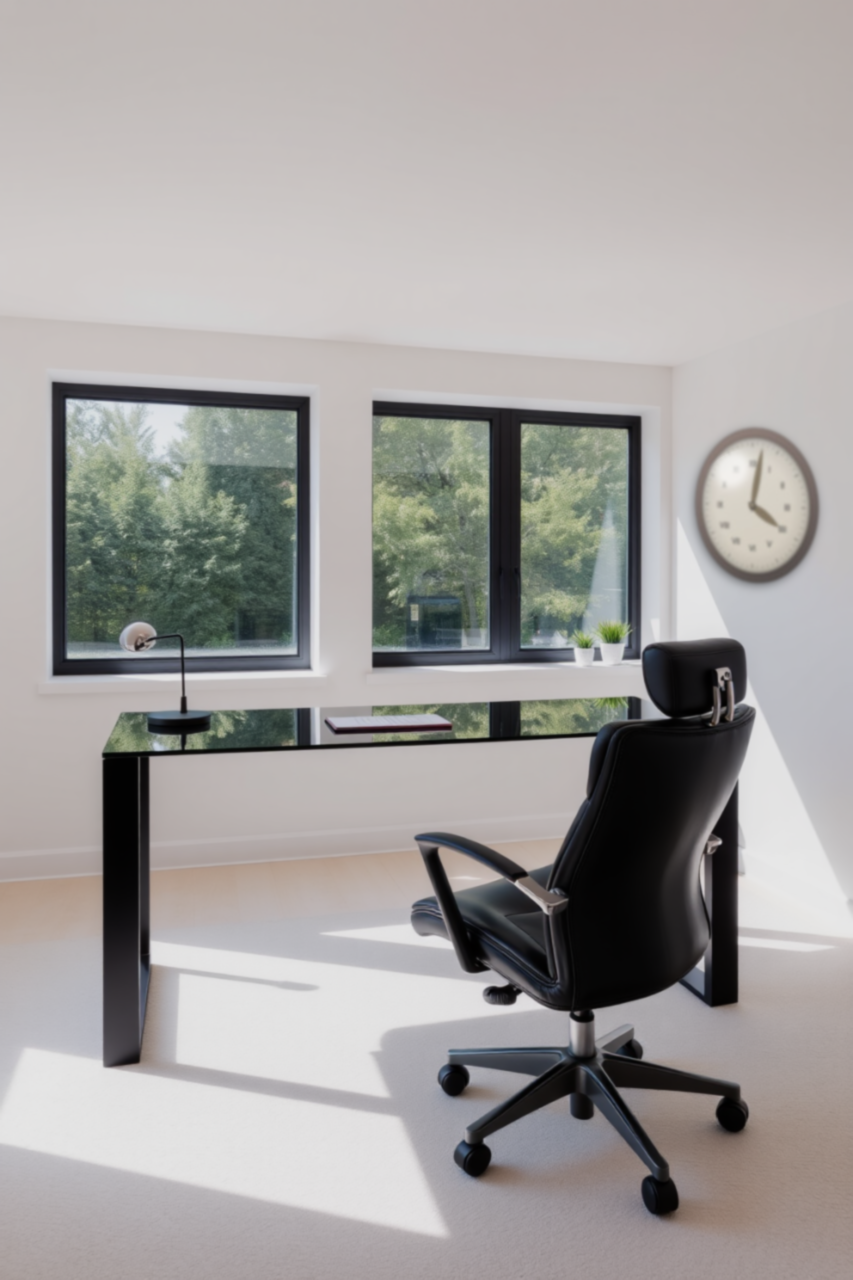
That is 4.02
